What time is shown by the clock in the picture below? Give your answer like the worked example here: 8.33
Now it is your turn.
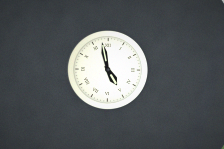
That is 4.58
